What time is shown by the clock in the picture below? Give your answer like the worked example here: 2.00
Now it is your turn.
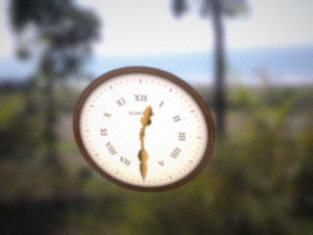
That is 12.30
